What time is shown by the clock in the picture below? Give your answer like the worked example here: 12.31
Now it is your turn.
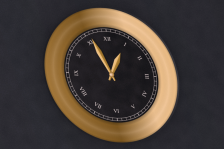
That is 12.56
